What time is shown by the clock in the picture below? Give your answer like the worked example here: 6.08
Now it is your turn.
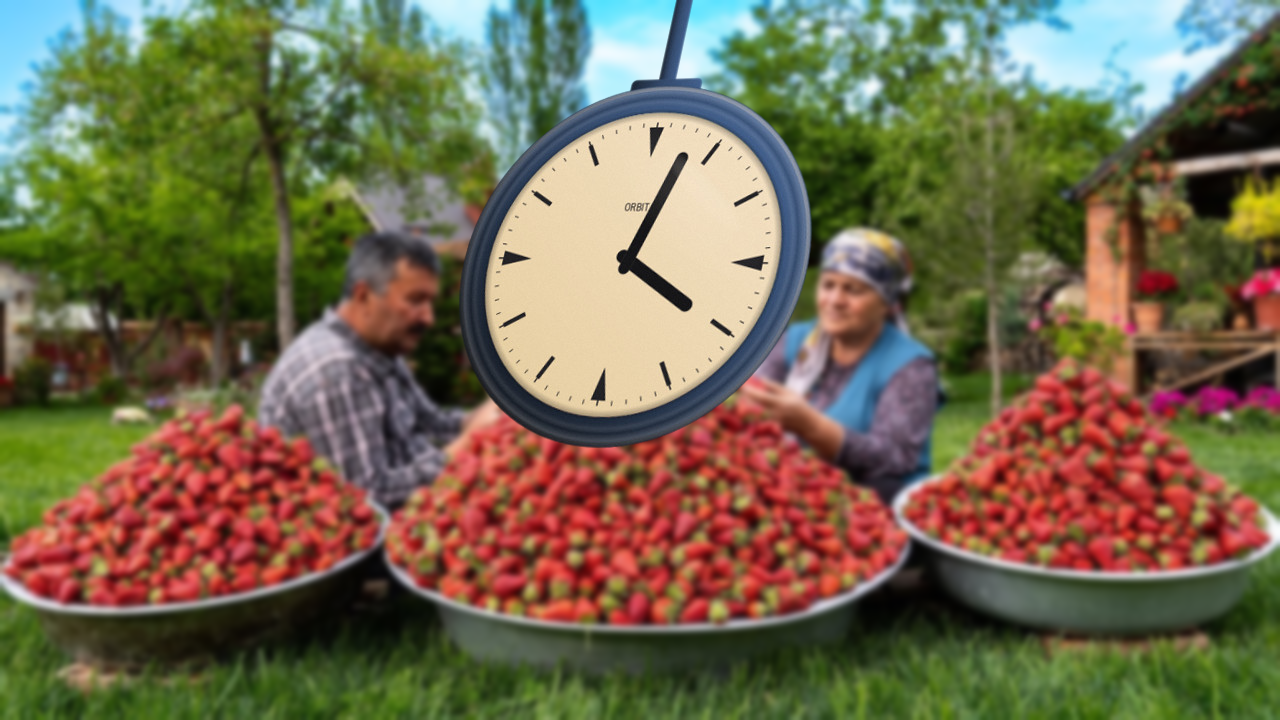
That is 4.03
